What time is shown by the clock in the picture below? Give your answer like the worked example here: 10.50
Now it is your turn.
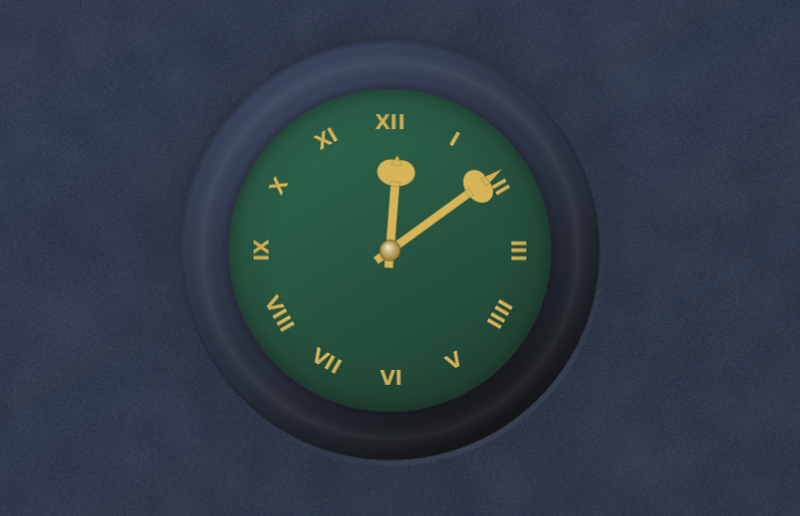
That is 12.09
